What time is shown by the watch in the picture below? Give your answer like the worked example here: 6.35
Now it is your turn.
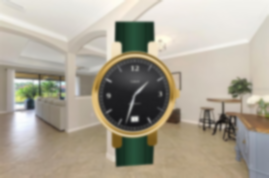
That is 1.33
